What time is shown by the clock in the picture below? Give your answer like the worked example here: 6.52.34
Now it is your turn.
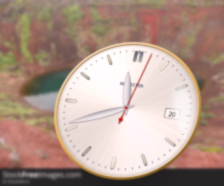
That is 11.41.02
